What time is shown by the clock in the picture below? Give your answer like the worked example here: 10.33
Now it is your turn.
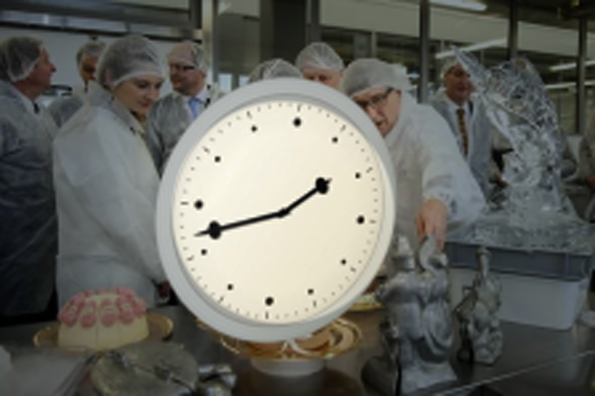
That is 1.42
